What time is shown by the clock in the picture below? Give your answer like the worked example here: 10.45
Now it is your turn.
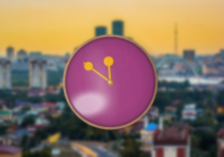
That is 11.51
